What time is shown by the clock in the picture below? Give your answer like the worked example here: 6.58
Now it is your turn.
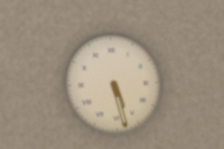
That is 5.28
